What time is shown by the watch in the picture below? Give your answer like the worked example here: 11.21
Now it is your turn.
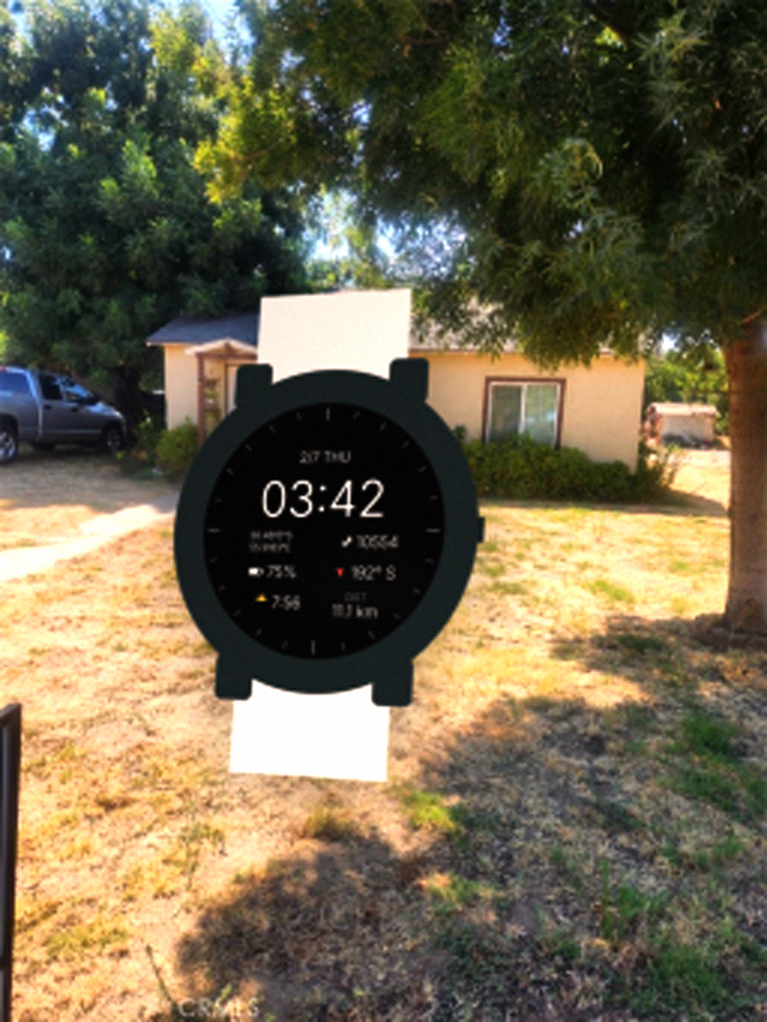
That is 3.42
